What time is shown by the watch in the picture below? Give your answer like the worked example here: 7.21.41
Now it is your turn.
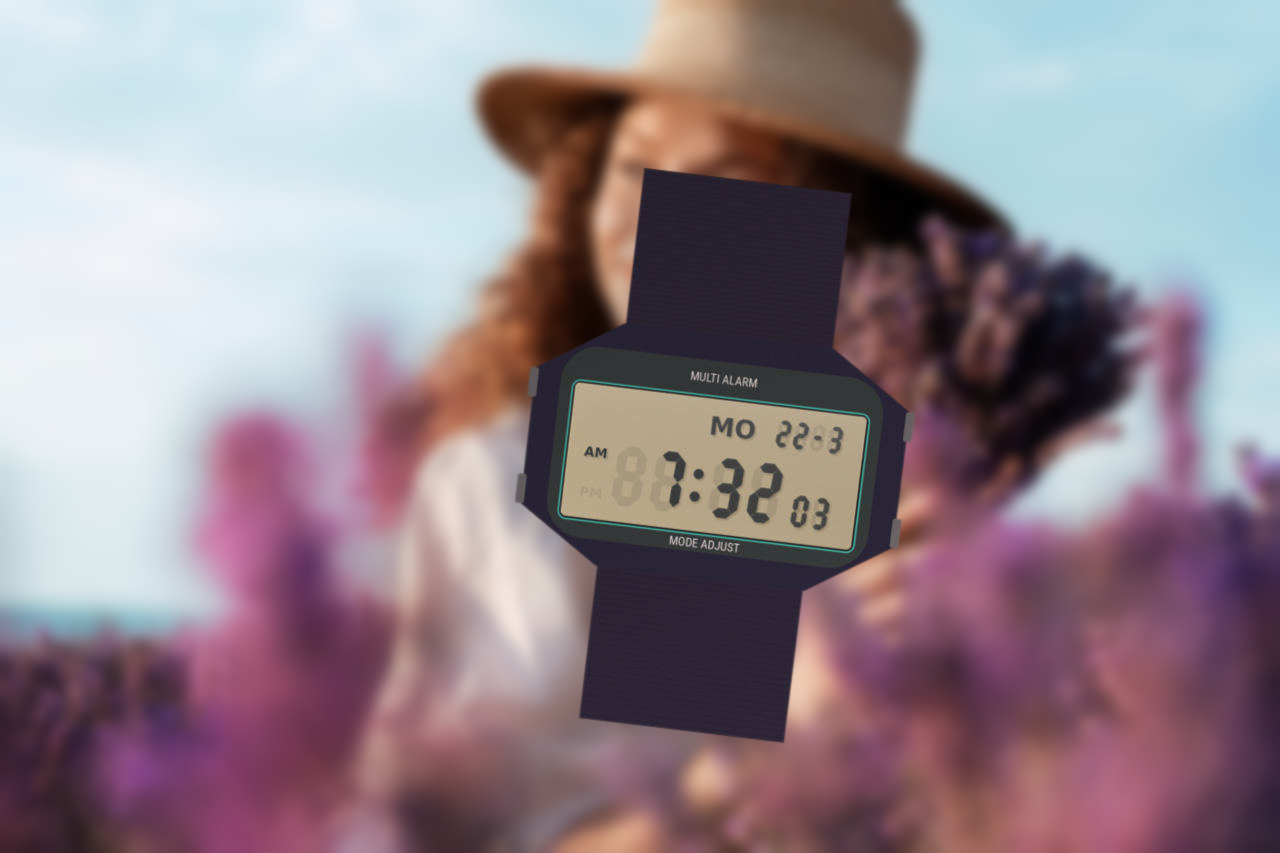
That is 7.32.03
